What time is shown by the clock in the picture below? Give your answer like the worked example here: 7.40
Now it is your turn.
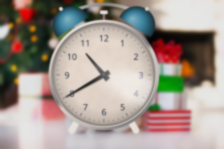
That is 10.40
